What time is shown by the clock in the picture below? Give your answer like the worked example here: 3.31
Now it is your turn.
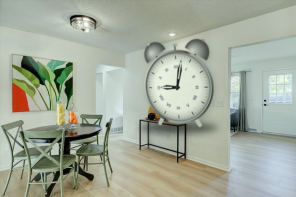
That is 9.02
